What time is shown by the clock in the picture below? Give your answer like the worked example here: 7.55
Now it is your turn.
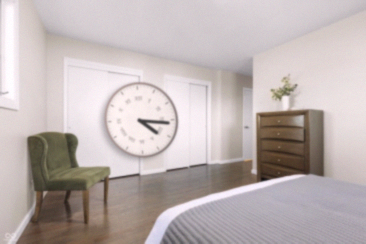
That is 4.16
